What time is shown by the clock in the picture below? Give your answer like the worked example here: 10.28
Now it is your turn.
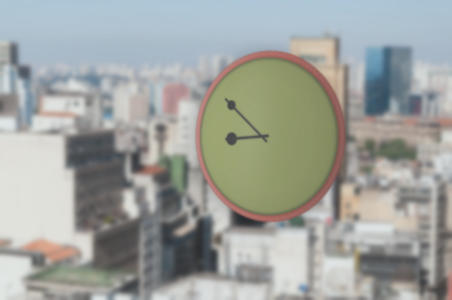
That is 8.52
